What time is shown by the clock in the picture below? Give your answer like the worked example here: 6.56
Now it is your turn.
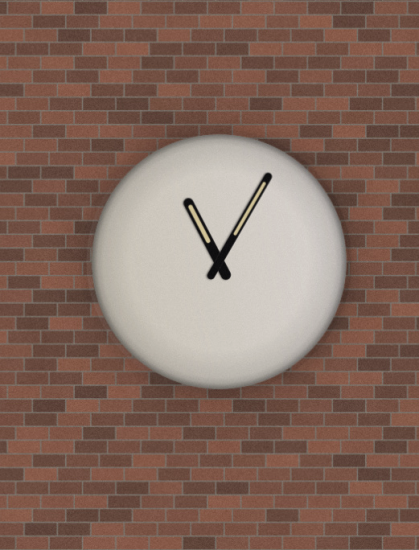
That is 11.05
